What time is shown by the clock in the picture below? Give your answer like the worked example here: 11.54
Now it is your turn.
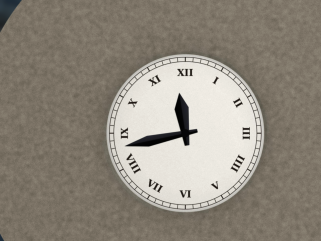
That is 11.43
